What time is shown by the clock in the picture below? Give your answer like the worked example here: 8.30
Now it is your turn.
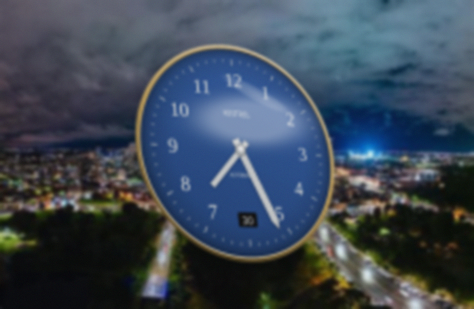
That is 7.26
